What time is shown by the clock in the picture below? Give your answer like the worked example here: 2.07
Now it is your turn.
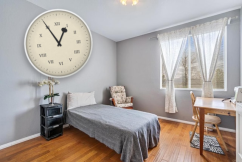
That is 12.55
